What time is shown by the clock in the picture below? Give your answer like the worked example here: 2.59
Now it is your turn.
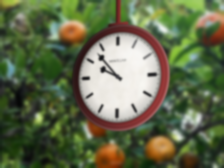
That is 9.53
